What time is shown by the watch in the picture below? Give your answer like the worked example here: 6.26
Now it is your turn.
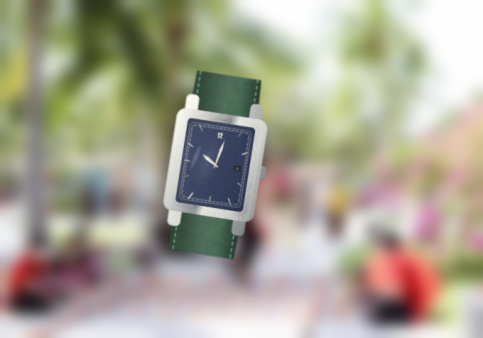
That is 10.02
